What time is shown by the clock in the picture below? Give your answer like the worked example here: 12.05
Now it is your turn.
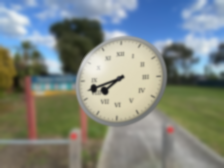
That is 7.42
